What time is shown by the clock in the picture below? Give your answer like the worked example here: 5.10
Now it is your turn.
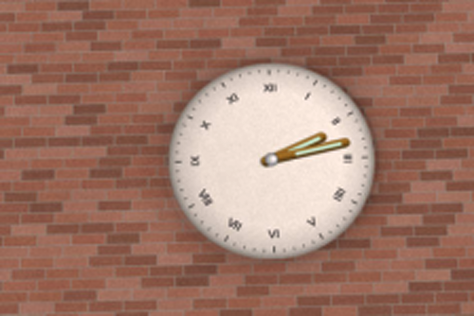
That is 2.13
